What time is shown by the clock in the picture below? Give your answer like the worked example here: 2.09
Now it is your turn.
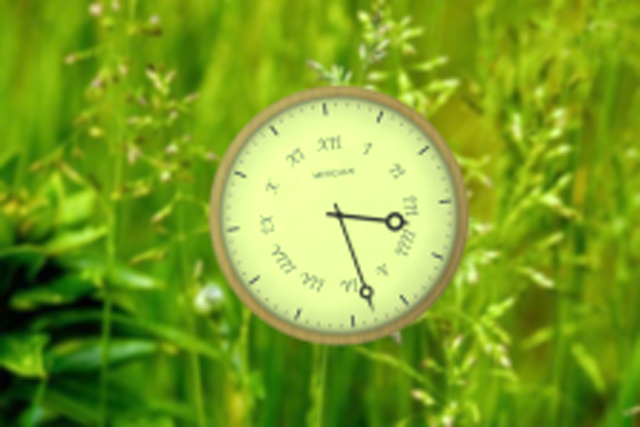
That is 3.28
